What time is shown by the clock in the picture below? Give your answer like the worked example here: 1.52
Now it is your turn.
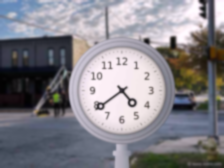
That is 4.39
